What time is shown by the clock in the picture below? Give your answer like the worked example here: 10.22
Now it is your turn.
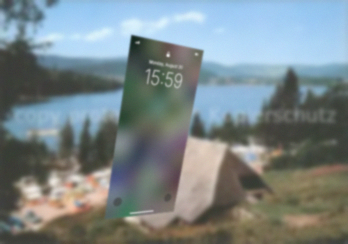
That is 15.59
